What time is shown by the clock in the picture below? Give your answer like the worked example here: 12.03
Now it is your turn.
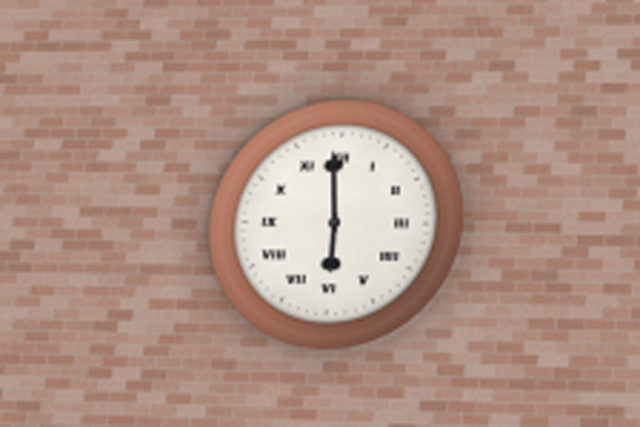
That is 5.59
